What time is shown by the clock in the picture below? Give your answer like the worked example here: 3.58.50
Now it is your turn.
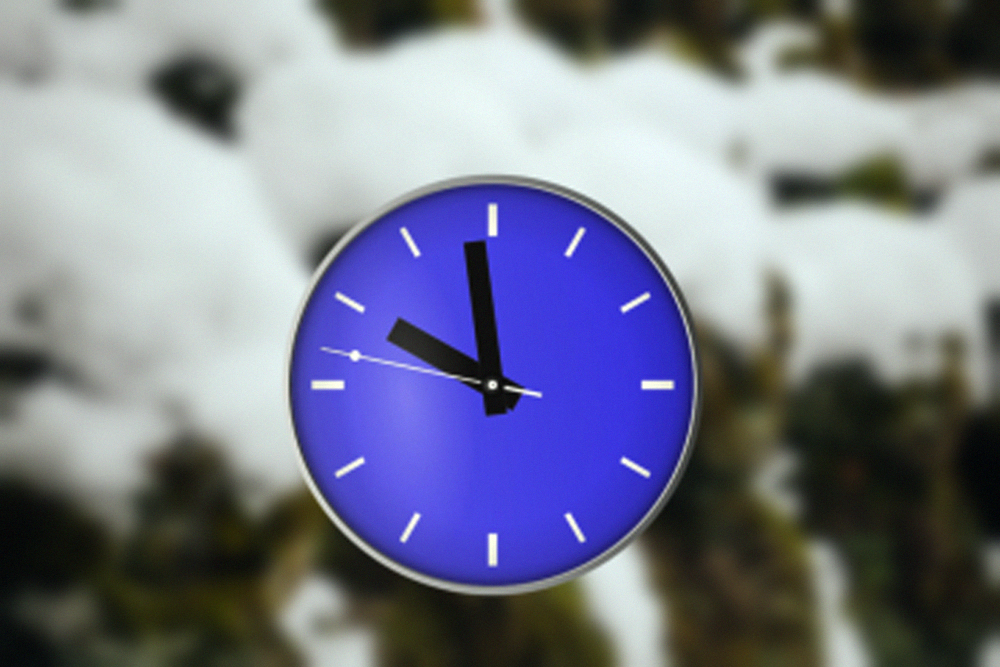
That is 9.58.47
